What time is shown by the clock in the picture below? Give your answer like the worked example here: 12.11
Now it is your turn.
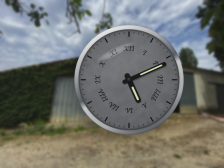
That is 5.11
